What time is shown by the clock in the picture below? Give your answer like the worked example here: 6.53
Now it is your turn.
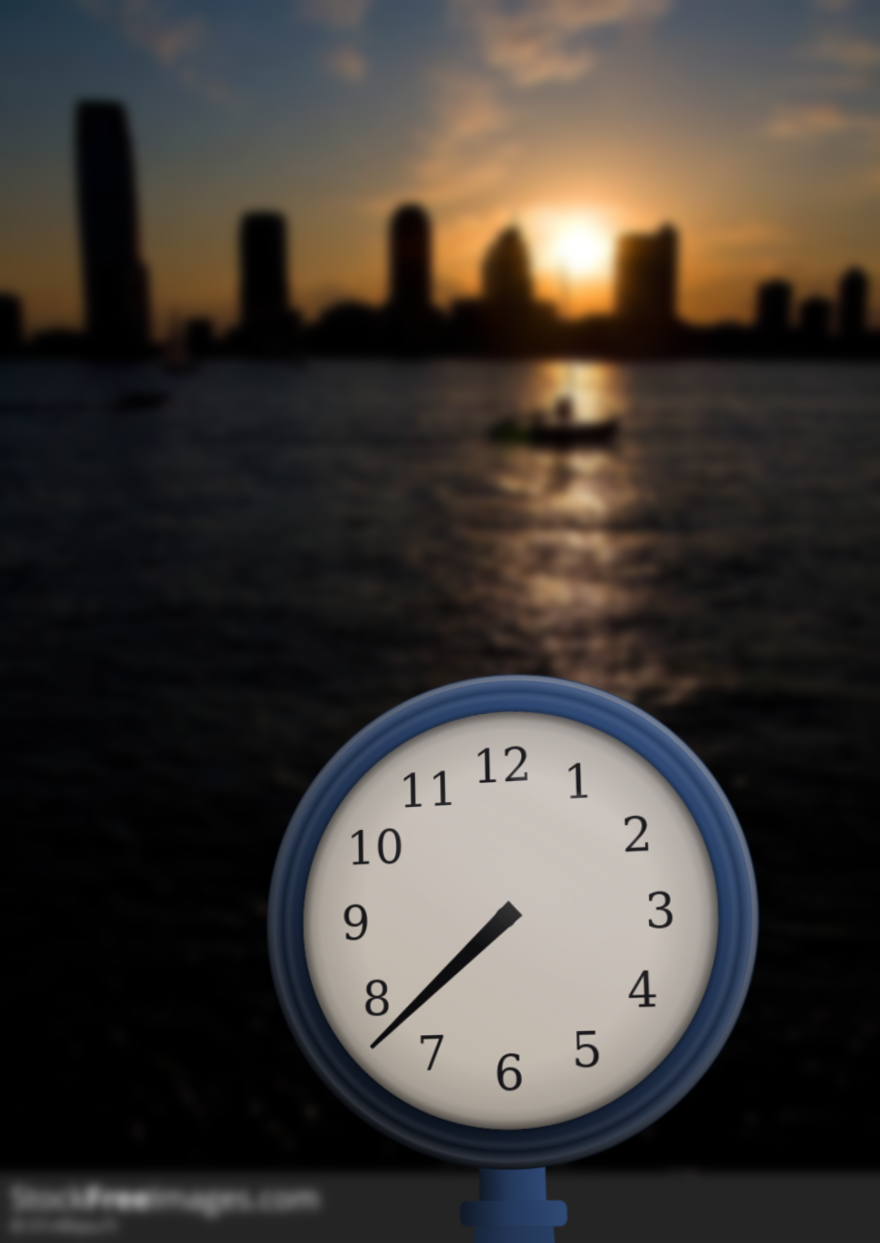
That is 7.38
